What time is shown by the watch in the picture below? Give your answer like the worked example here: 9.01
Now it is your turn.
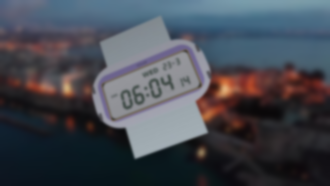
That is 6.04
